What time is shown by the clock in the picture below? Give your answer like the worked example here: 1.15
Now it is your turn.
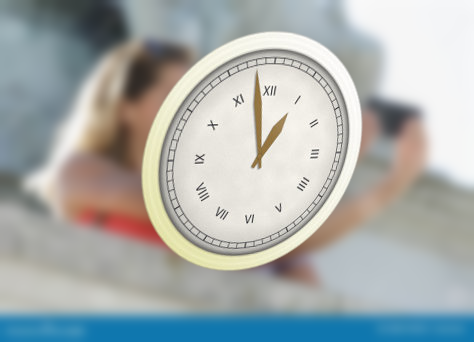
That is 12.58
